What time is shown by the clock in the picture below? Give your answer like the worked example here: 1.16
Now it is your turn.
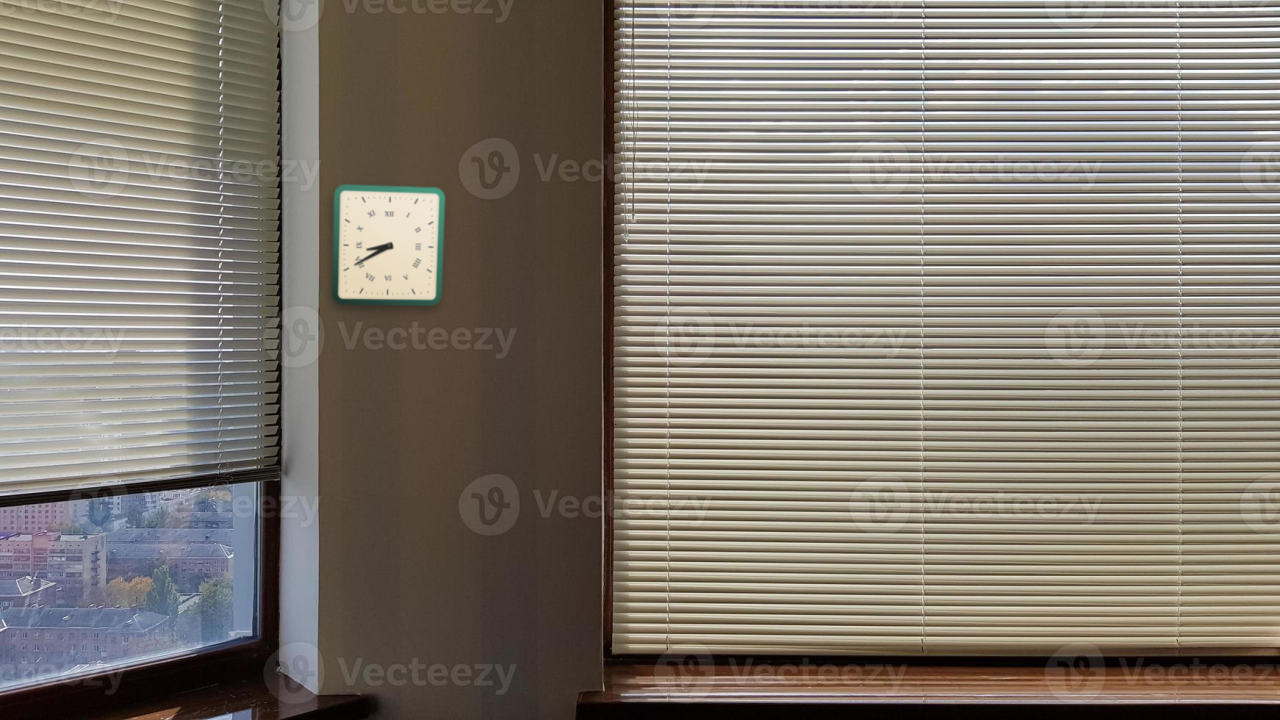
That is 8.40
